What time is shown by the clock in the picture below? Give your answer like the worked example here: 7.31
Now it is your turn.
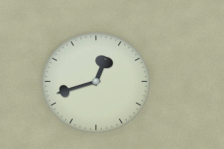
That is 12.42
